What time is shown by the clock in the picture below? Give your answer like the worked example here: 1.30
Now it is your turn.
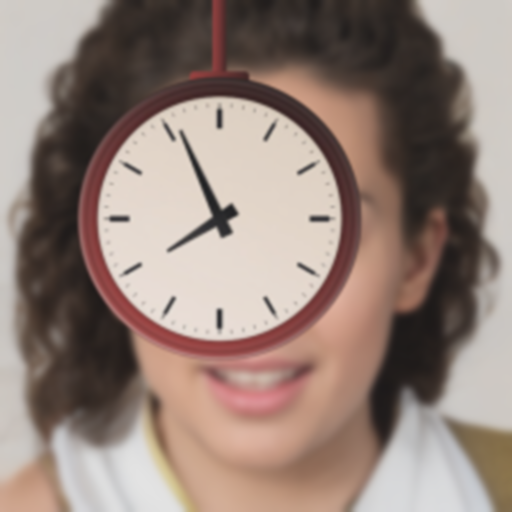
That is 7.56
